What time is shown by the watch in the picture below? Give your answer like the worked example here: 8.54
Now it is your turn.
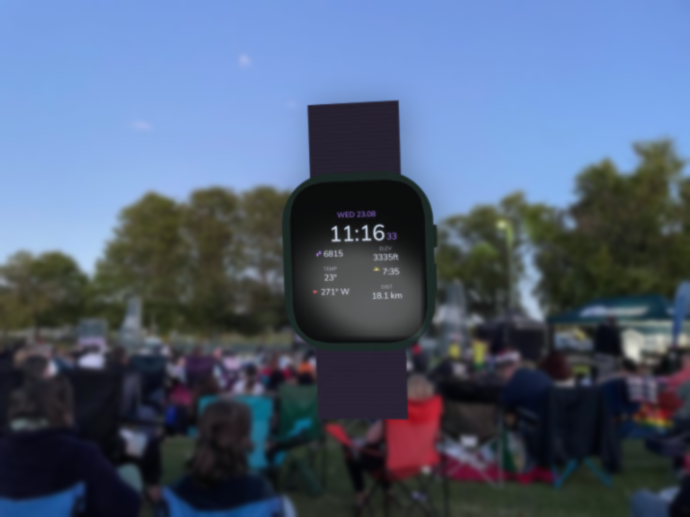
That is 11.16
